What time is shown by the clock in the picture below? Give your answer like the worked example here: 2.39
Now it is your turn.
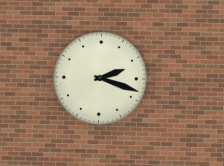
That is 2.18
